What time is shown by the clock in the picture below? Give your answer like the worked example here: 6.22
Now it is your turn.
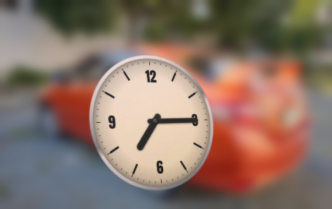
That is 7.15
